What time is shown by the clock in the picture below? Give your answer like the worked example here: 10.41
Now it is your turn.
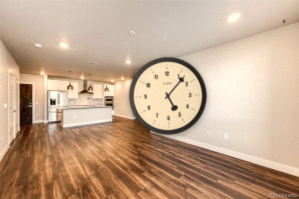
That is 5.07
